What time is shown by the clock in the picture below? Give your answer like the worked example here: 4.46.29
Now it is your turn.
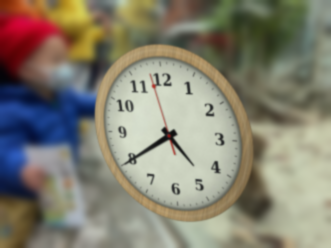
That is 4.39.58
